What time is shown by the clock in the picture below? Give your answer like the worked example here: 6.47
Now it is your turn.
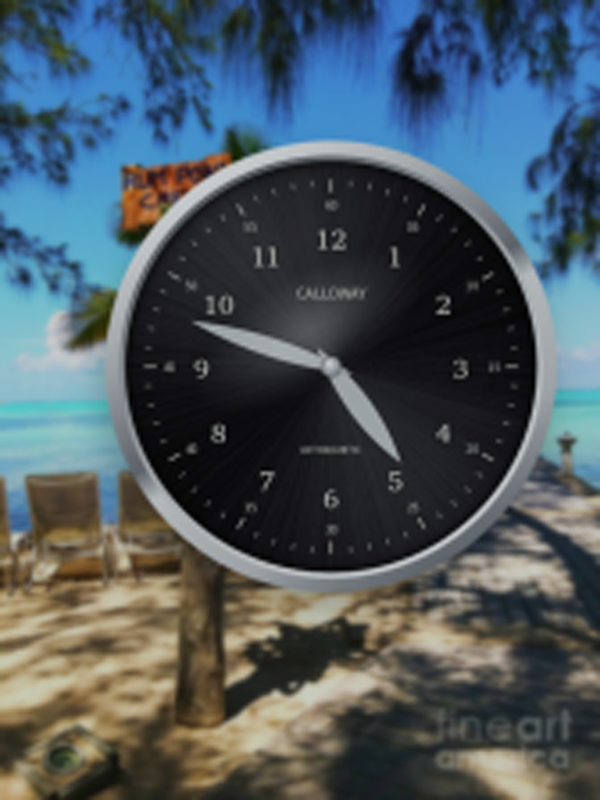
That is 4.48
